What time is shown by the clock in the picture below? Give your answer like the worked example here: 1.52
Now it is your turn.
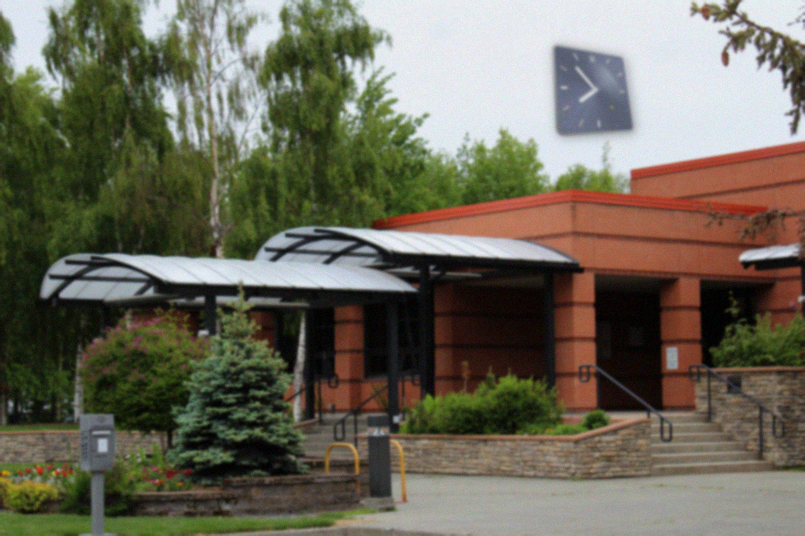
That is 7.53
